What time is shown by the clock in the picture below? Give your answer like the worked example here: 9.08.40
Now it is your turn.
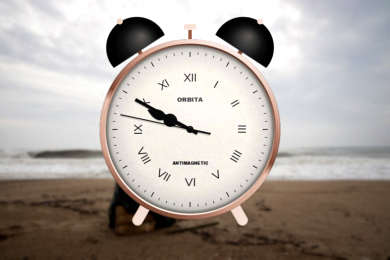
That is 9.49.47
